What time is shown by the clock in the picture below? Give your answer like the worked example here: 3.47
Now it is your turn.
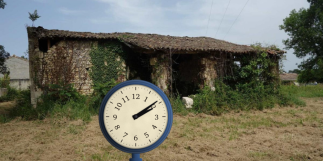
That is 2.09
